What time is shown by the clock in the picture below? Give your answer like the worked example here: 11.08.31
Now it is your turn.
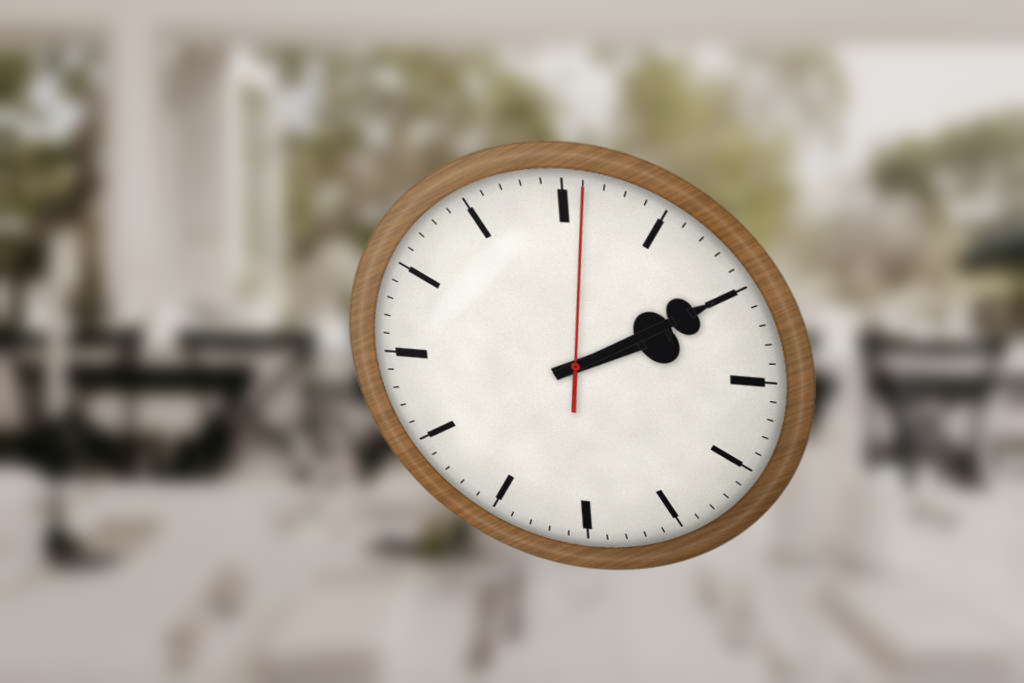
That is 2.10.01
